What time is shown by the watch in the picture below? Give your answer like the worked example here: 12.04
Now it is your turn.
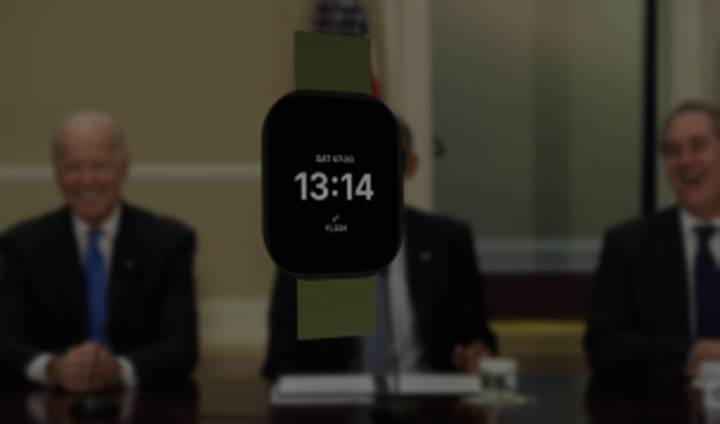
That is 13.14
